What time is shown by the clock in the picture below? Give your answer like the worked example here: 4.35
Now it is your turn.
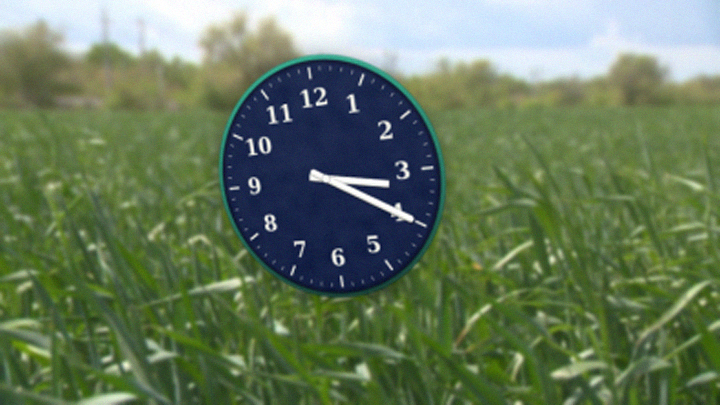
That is 3.20
